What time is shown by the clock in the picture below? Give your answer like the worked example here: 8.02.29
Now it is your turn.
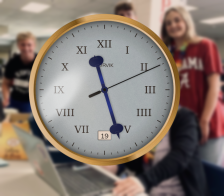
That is 11.27.11
